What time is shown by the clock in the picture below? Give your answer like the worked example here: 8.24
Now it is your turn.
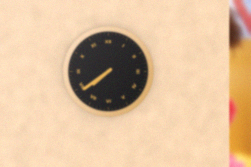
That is 7.39
